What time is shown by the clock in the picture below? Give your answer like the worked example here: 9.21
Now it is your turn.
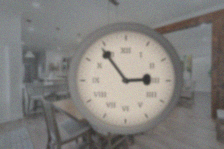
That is 2.54
